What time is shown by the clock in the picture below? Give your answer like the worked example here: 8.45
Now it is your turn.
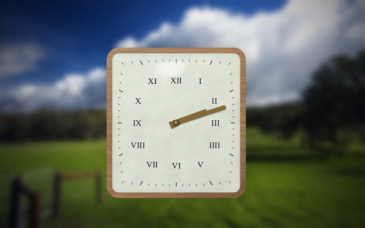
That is 2.12
